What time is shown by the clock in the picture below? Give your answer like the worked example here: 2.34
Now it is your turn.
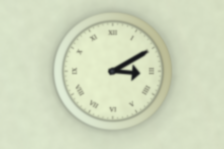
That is 3.10
